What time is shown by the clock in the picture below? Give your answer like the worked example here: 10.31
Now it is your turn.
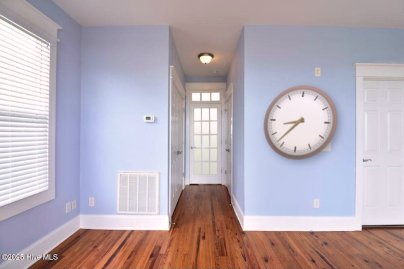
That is 8.37
